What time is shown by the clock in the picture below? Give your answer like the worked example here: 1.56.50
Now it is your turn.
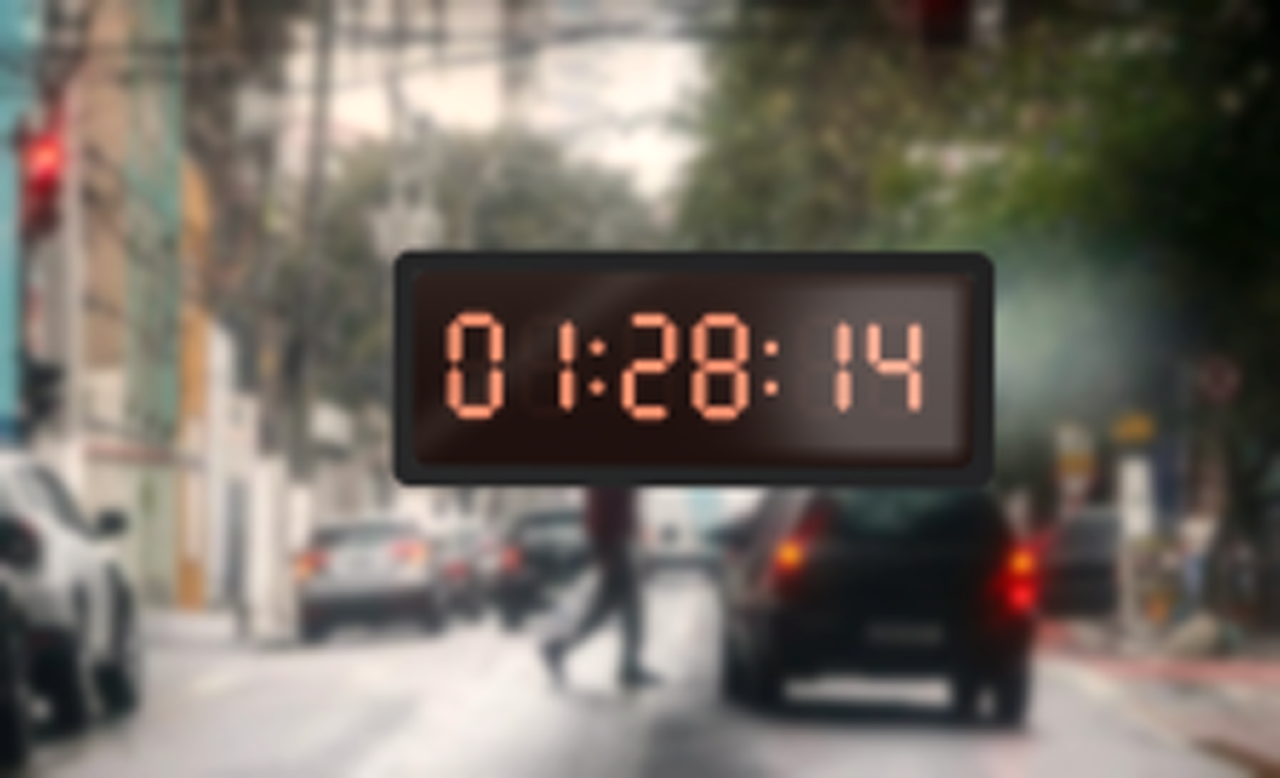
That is 1.28.14
